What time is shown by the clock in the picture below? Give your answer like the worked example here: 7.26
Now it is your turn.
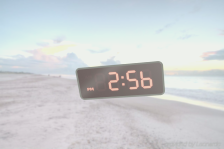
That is 2.56
